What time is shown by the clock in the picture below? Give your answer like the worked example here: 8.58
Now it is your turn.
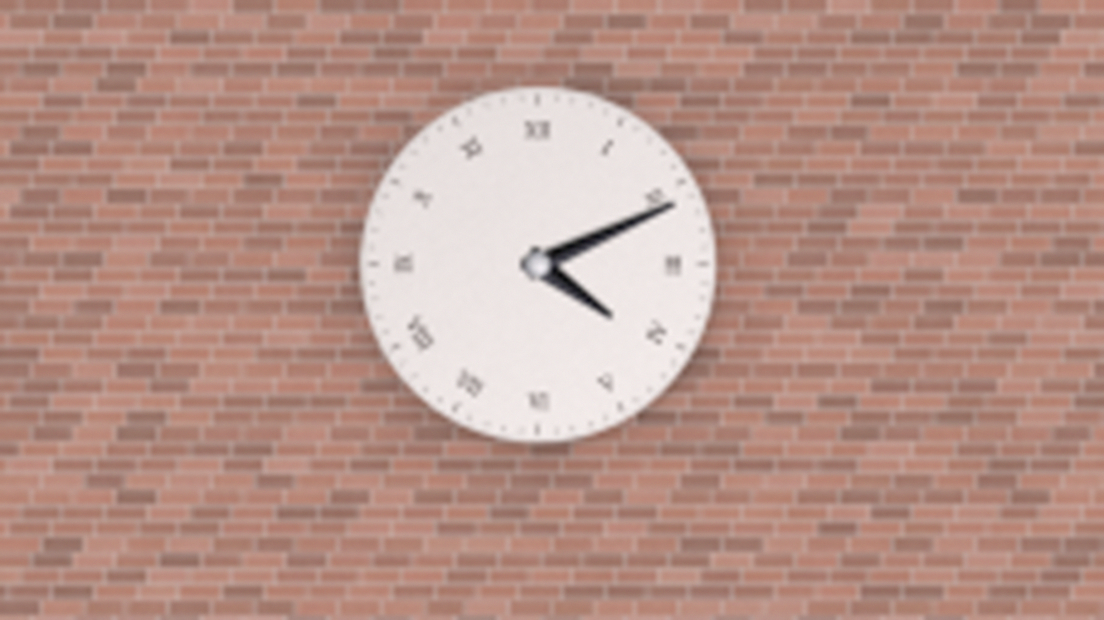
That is 4.11
